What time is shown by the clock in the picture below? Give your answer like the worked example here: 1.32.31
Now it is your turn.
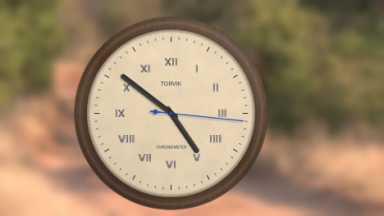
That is 4.51.16
